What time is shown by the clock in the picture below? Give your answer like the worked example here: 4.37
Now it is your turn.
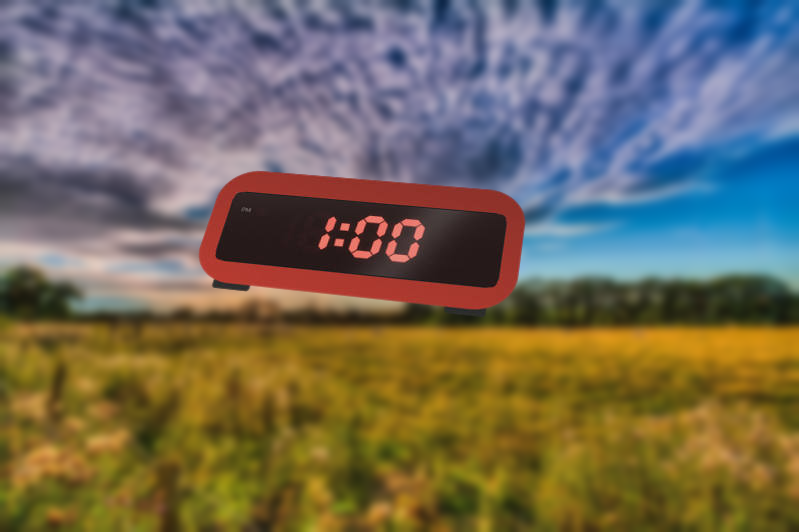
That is 1.00
